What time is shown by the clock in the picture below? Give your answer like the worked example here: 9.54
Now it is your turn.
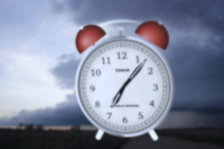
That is 7.07
